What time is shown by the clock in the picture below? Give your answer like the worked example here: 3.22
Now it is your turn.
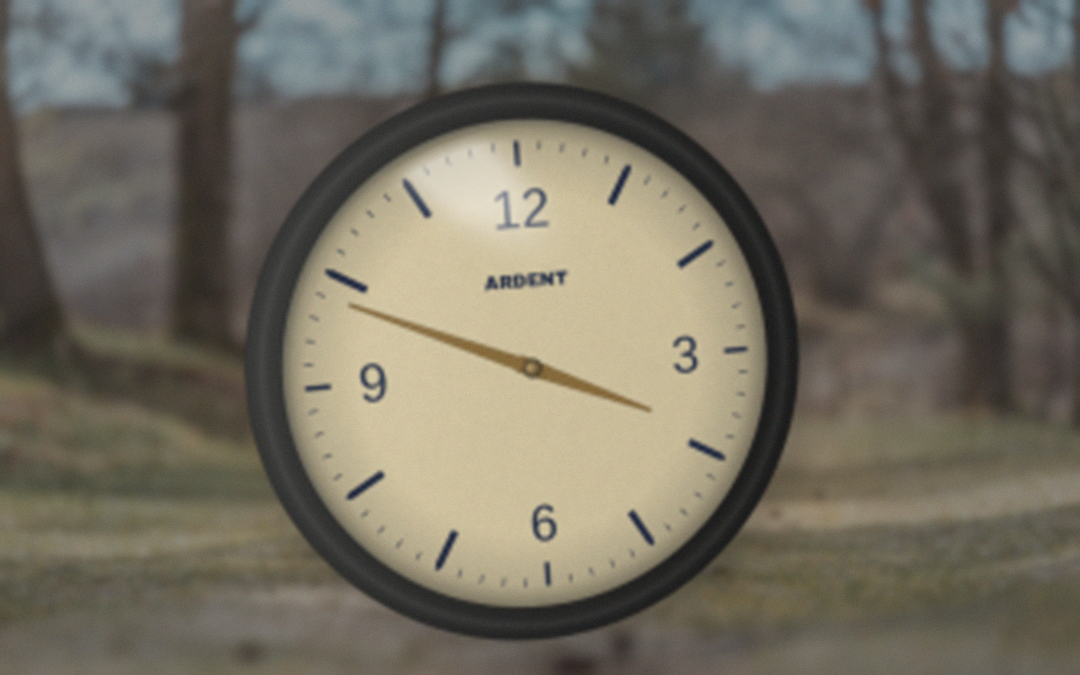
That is 3.49
